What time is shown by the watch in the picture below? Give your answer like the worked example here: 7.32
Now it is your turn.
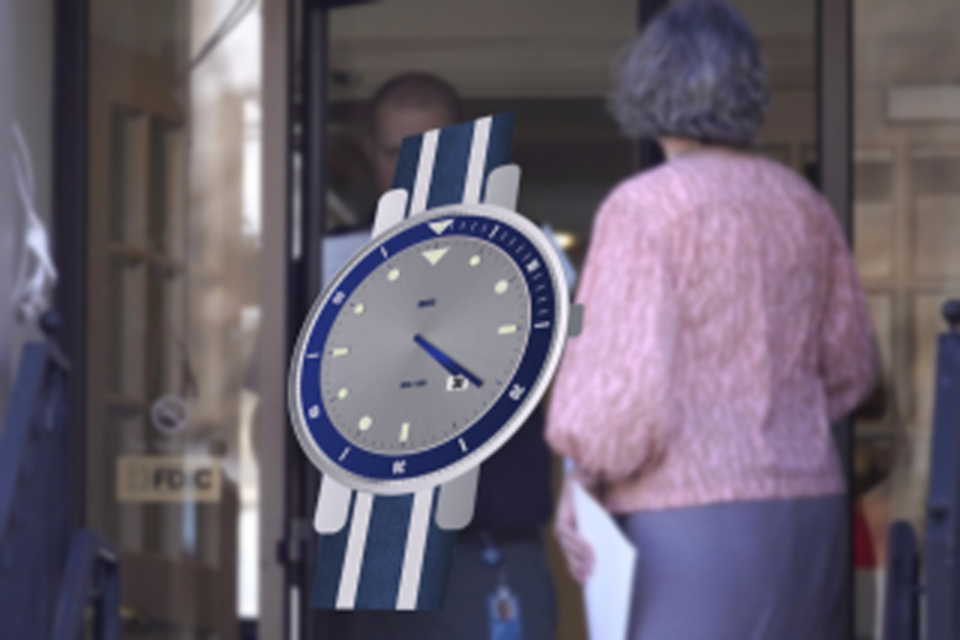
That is 4.21
